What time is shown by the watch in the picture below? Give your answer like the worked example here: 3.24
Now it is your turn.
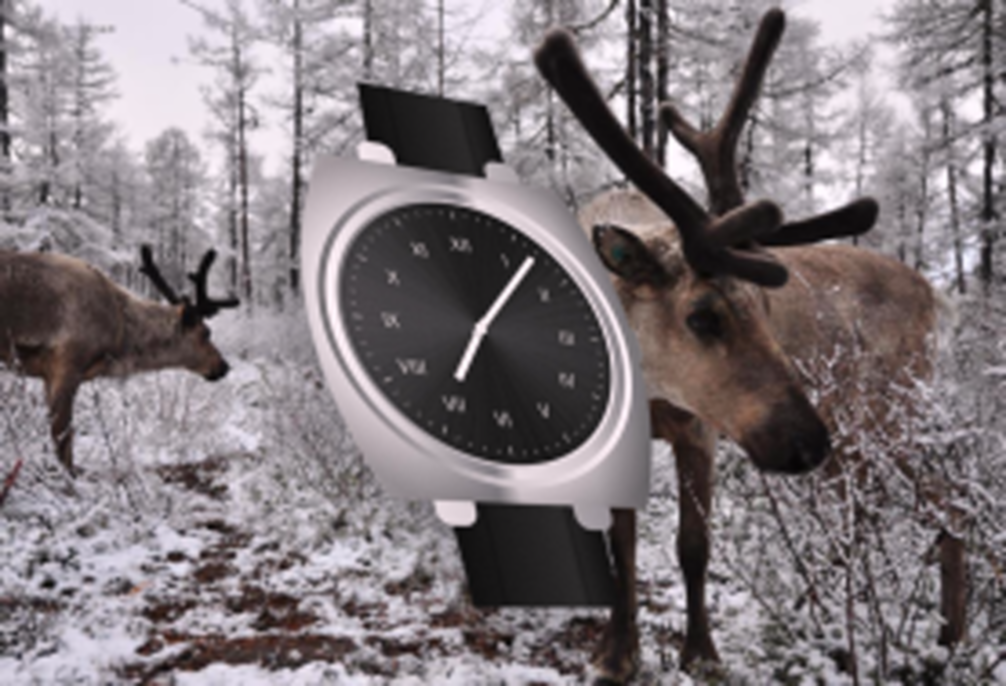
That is 7.07
